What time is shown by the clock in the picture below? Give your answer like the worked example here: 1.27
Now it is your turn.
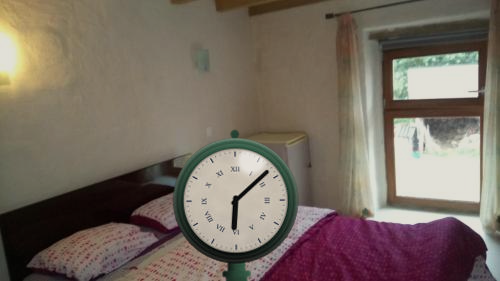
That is 6.08
